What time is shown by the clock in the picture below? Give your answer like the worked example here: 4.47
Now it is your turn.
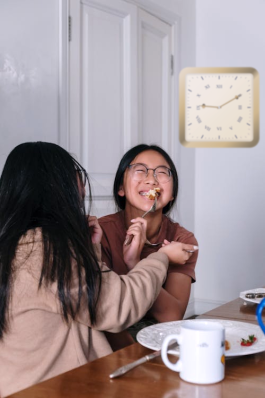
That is 9.10
